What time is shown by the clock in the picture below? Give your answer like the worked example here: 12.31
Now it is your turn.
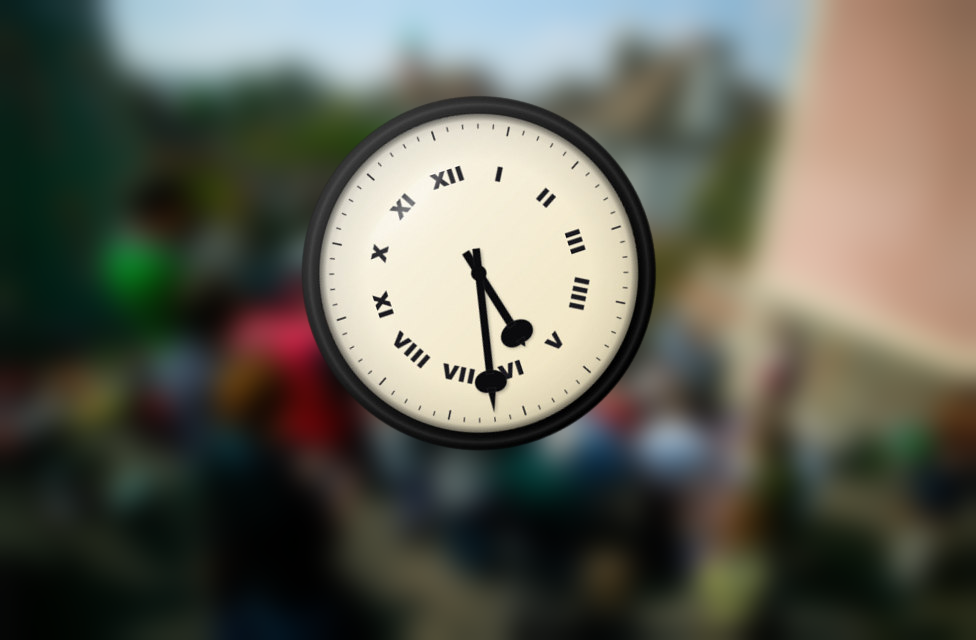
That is 5.32
